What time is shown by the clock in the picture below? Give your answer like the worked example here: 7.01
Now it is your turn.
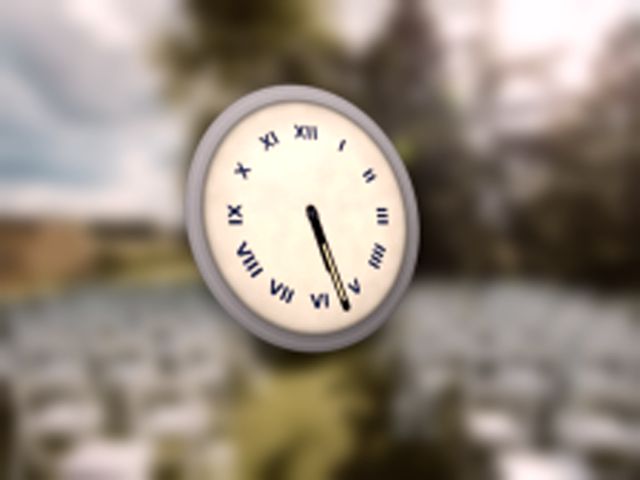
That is 5.27
